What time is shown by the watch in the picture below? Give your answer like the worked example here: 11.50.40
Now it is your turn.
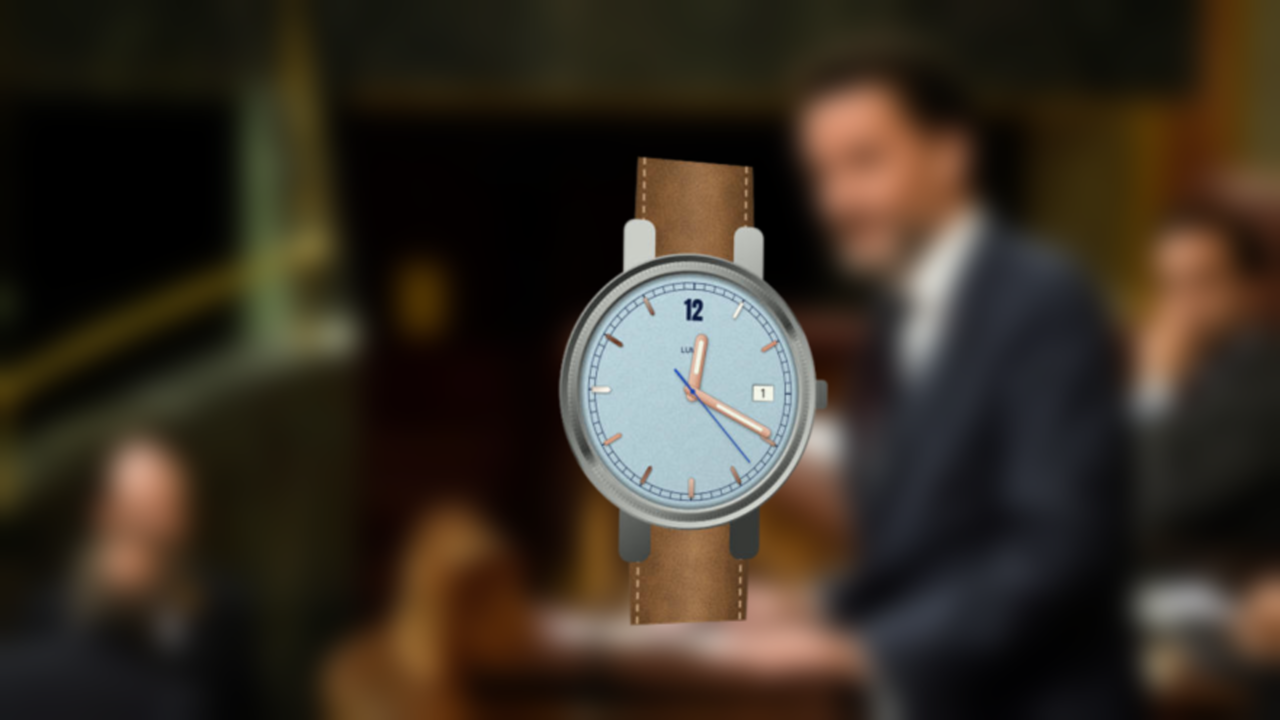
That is 12.19.23
